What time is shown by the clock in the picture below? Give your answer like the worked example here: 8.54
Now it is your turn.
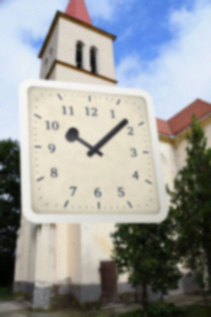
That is 10.08
